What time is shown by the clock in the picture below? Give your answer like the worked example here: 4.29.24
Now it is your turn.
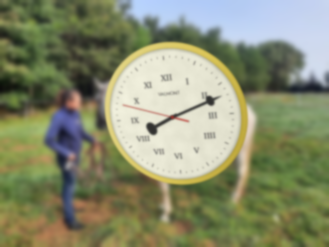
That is 8.11.48
